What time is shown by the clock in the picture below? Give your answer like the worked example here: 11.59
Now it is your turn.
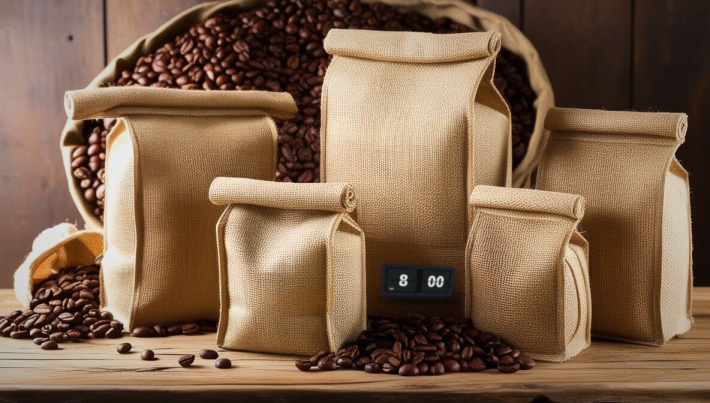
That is 8.00
